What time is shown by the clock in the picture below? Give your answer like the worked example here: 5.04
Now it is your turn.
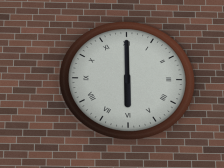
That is 6.00
